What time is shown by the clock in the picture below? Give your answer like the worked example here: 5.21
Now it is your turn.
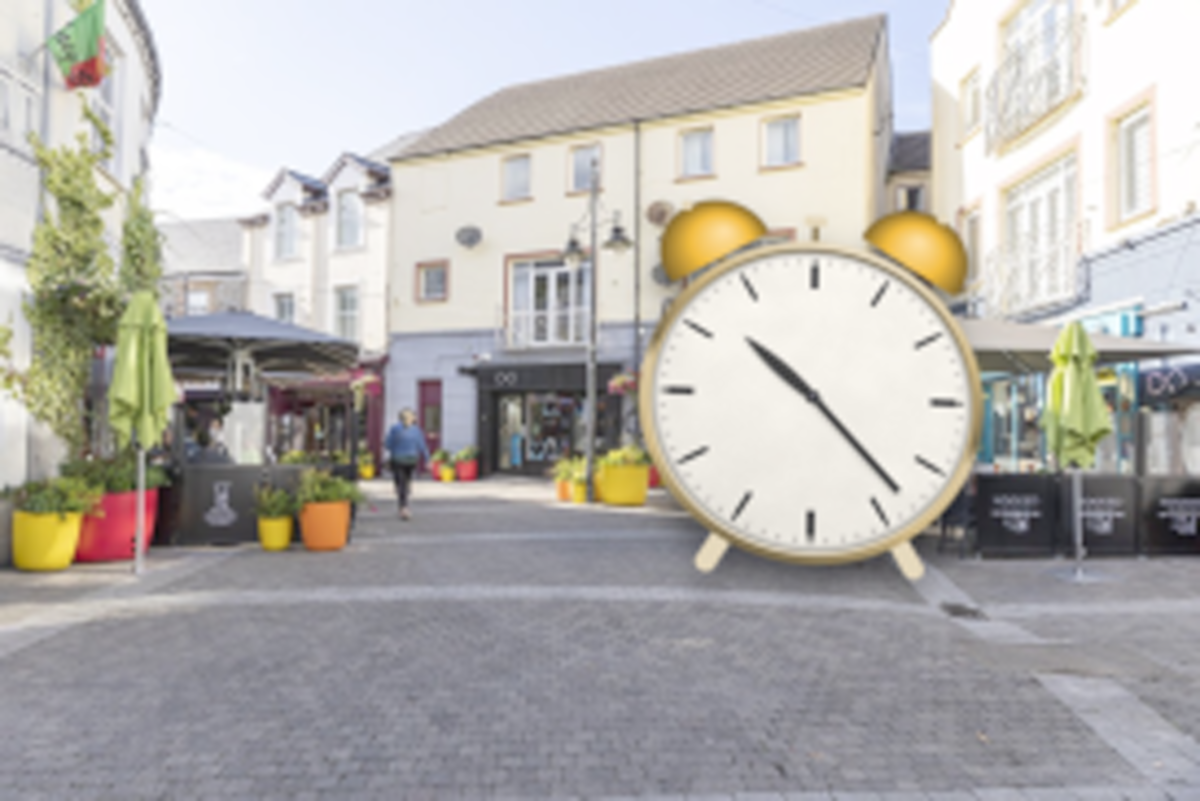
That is 10.23
